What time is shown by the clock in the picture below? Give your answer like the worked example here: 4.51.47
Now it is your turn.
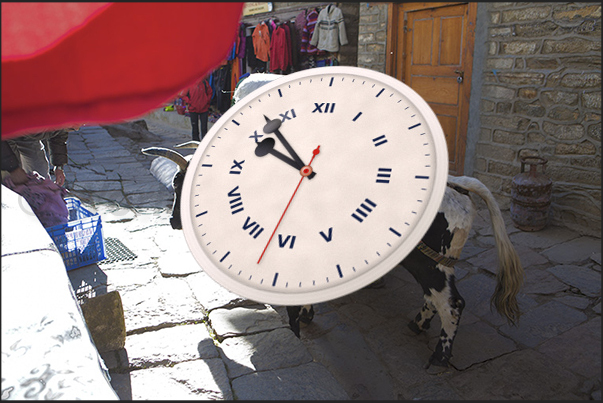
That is 9.52.32
